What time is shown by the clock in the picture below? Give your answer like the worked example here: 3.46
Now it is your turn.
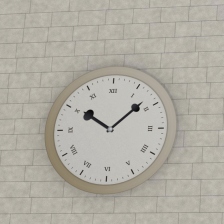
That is 10.08
